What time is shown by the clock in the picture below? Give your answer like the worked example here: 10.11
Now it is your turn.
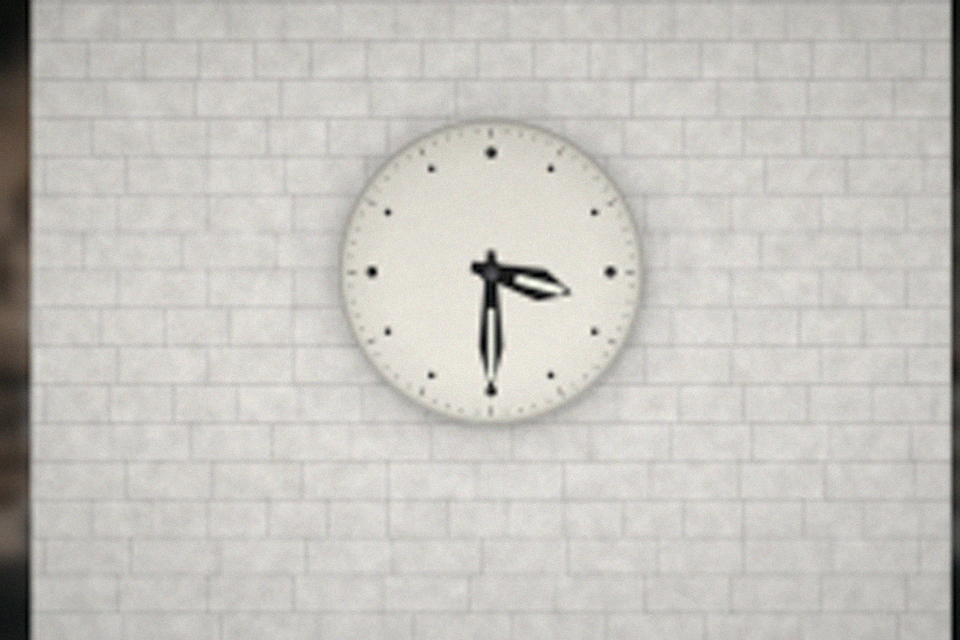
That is 3.30
